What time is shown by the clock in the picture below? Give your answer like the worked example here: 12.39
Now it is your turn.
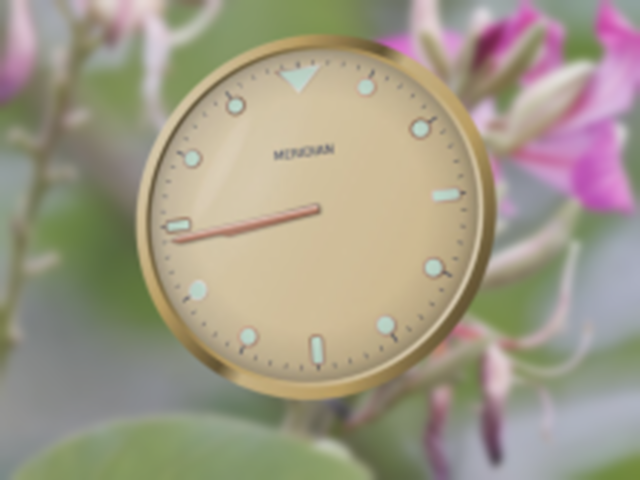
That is 8.44
